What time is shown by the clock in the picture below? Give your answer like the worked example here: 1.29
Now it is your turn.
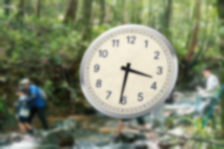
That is 3.31
